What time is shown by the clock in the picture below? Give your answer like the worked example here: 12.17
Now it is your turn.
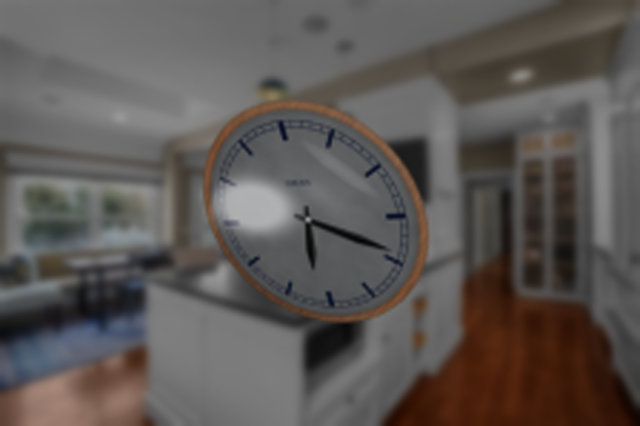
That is 6.19
